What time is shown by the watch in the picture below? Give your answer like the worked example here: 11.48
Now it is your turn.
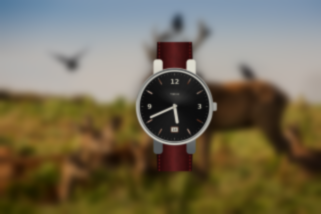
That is 5.41
